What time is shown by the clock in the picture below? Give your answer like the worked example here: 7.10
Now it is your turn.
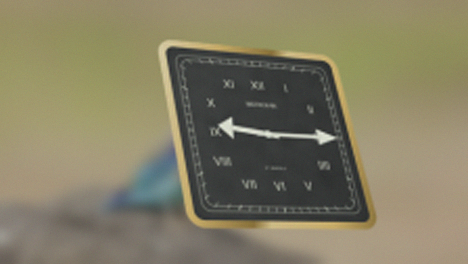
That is 9.15
